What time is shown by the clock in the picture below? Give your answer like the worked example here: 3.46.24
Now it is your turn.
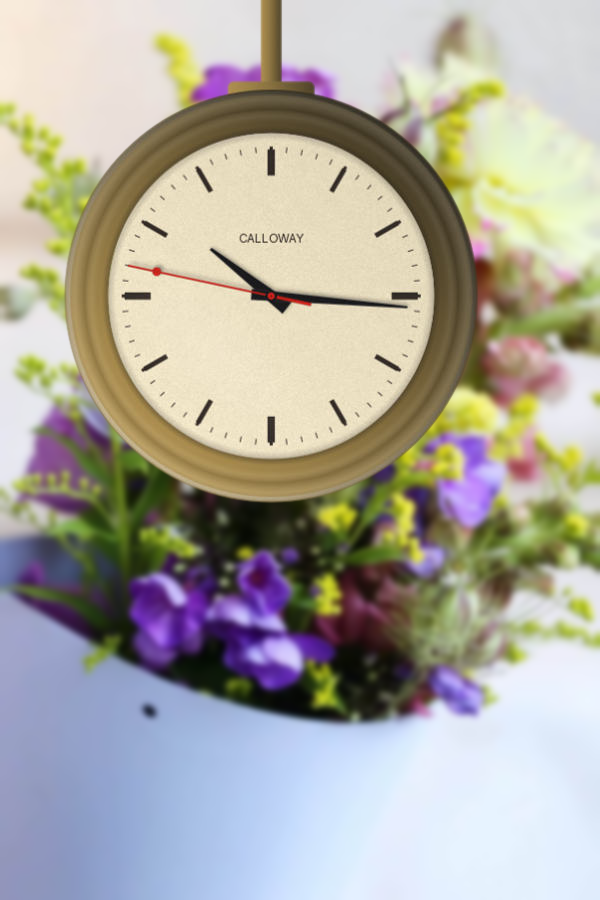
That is 10.15.47
